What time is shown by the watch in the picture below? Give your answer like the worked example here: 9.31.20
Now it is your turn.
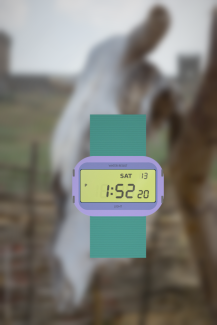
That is 1.52.20
